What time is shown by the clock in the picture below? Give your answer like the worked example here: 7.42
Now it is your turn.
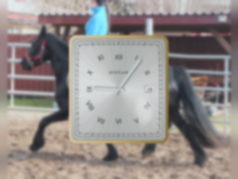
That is 9.06
